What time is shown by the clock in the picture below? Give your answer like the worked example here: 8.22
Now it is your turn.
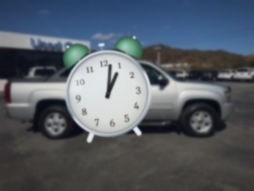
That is 1.02
